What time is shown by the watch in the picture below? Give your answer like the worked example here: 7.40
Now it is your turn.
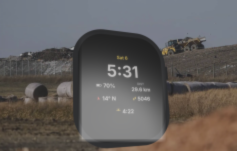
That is 5.31
